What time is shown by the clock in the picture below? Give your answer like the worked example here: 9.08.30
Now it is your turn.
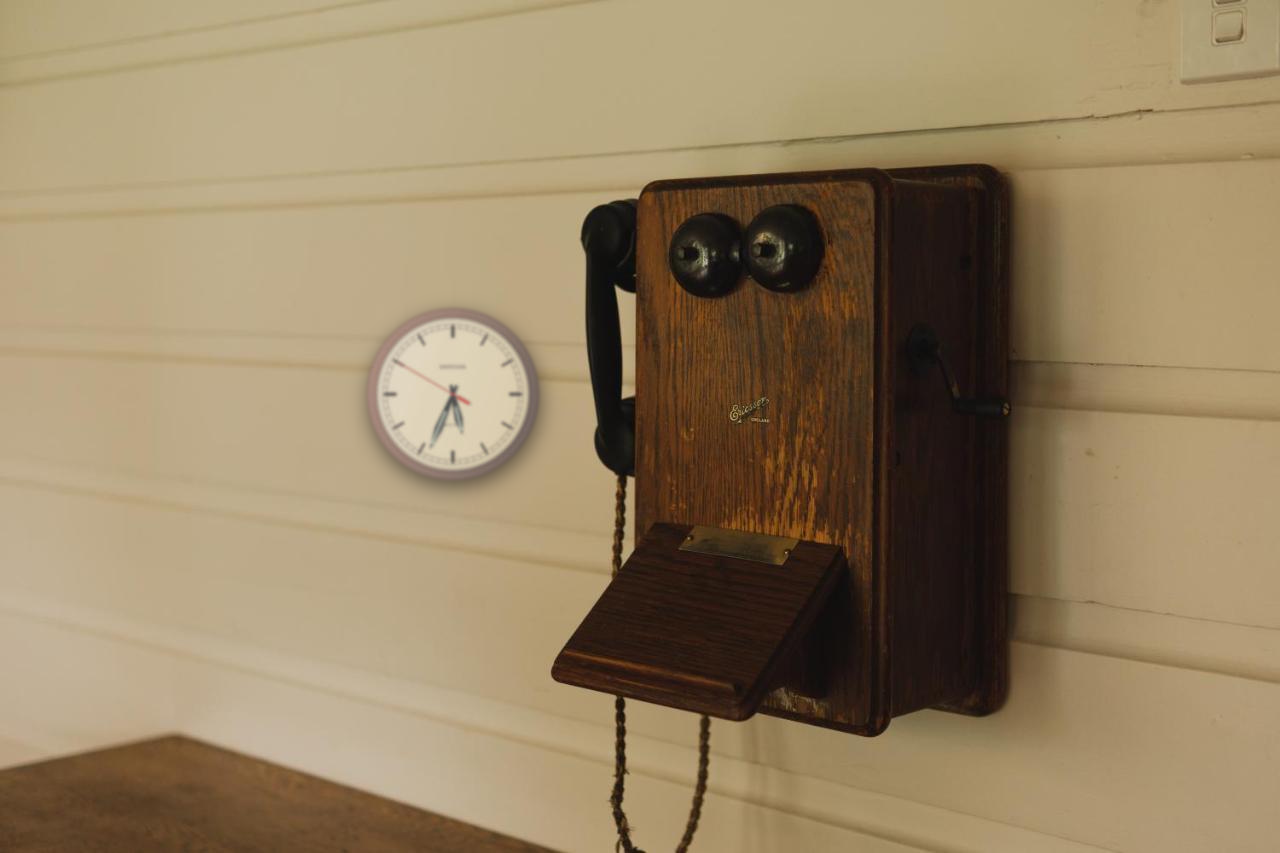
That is 5.33.50
